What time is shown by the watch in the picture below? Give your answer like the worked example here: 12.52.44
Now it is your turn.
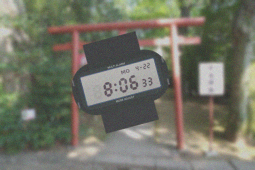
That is 8.06.33
